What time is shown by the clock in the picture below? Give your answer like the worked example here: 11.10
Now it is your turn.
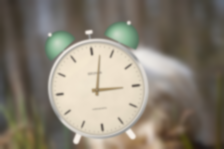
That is 3.02
